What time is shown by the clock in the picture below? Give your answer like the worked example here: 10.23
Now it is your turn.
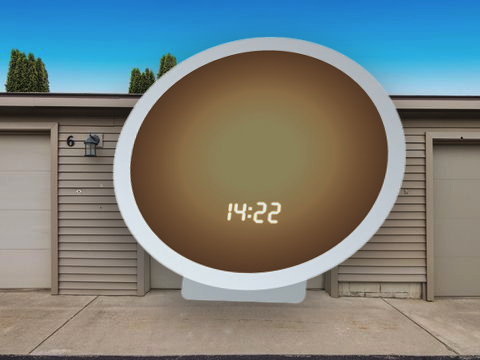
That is 14.22
